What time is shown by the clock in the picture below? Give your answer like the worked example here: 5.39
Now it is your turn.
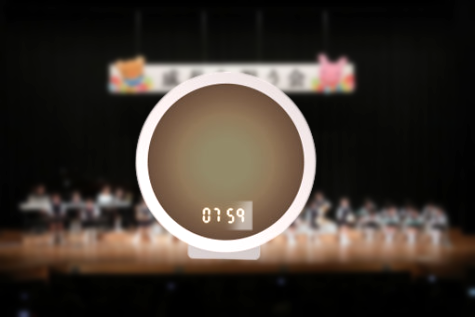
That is 7.59
